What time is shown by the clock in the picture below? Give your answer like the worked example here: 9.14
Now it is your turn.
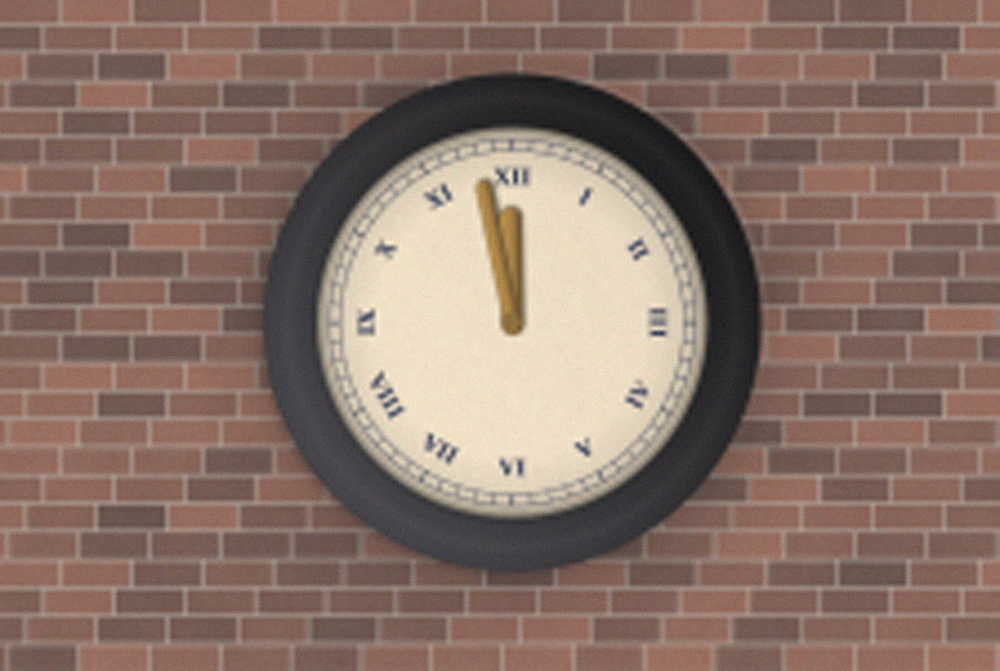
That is 11.58
